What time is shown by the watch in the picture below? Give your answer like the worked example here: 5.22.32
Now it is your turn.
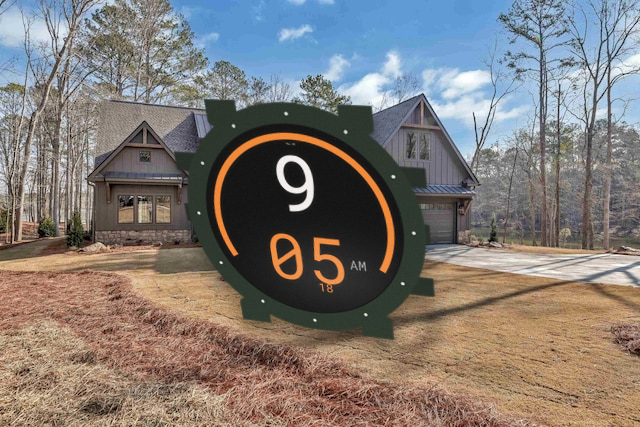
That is 9.05.18
